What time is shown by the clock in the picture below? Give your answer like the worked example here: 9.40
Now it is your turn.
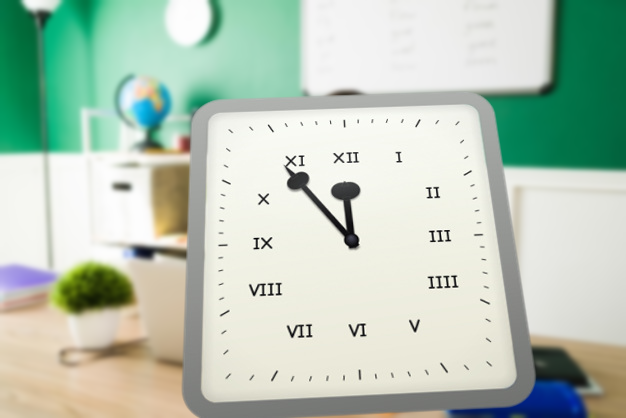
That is 11.54
